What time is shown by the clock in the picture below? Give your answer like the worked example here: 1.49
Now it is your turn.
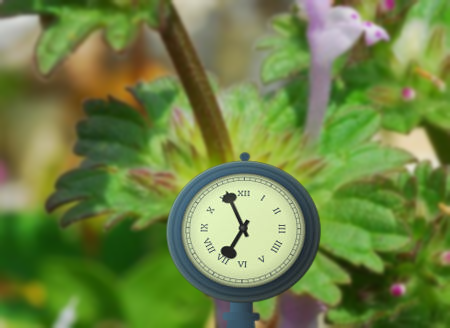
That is 6.56
